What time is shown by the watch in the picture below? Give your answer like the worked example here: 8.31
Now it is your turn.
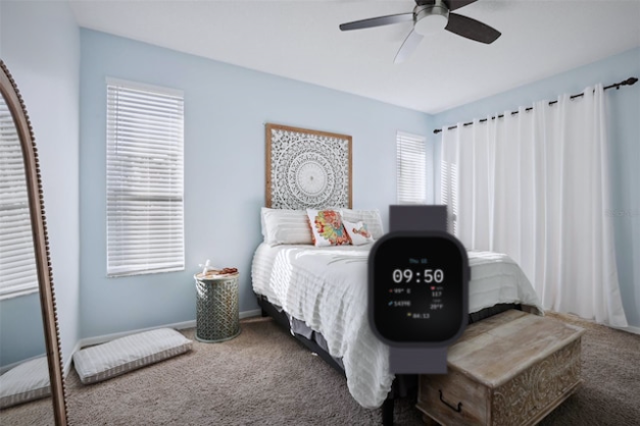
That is 9.50
